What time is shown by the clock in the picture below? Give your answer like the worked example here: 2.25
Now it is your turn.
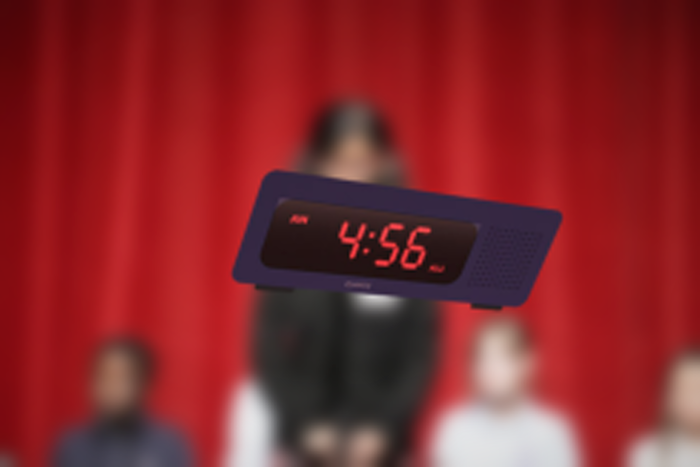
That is 4.56
